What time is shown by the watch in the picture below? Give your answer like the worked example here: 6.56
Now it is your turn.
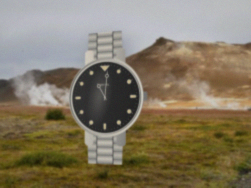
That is 11.01
